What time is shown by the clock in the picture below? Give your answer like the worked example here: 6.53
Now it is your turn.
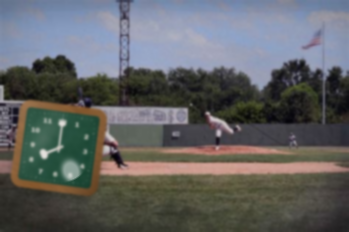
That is 8.00
